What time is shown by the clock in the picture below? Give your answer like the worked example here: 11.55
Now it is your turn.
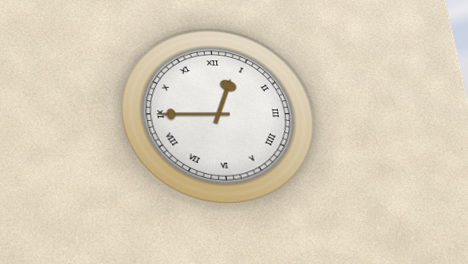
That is 12.45
